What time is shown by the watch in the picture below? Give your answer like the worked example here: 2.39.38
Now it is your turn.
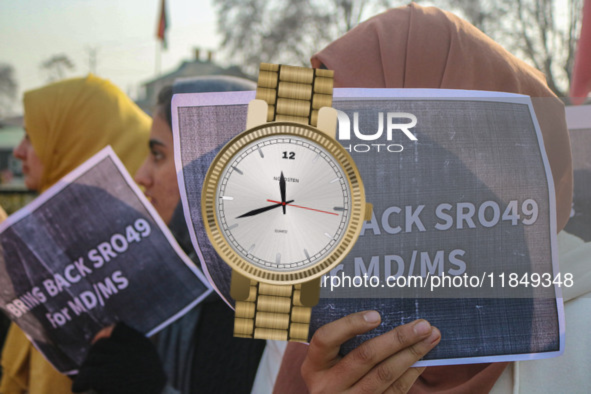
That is 11.41.16
